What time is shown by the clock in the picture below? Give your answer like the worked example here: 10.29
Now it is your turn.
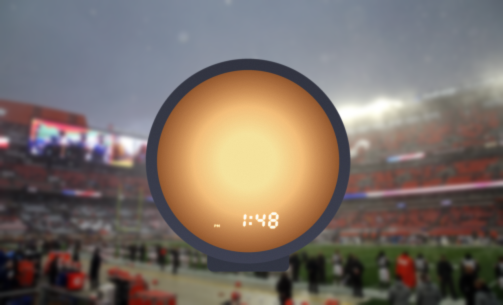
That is 1.48
